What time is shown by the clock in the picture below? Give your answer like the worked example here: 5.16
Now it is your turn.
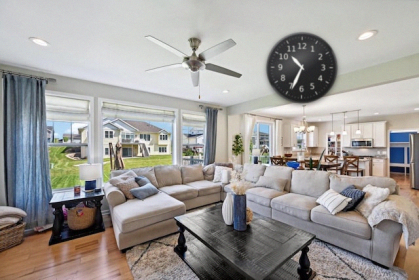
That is 10.34
